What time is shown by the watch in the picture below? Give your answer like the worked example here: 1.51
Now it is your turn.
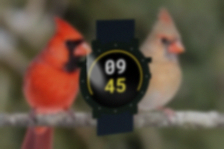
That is 9.45
